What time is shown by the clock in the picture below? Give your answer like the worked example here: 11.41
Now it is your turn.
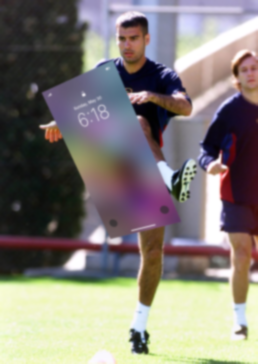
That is 6.18
